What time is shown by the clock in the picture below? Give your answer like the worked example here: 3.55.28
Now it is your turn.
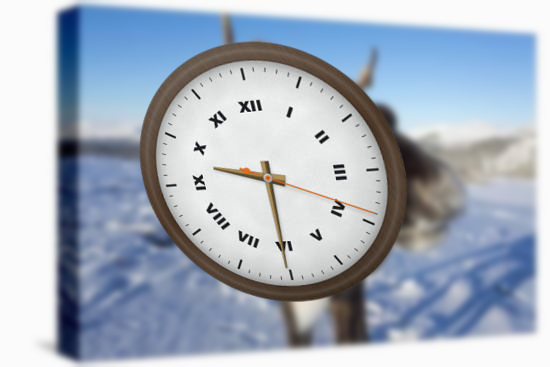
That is 9.30.19
